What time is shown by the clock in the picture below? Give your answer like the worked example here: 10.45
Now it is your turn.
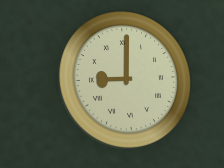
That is 9.01
